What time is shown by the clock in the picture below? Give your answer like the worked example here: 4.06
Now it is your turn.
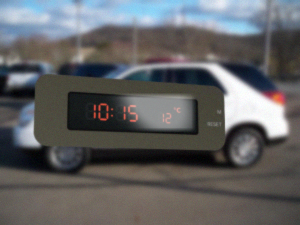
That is 10.15
